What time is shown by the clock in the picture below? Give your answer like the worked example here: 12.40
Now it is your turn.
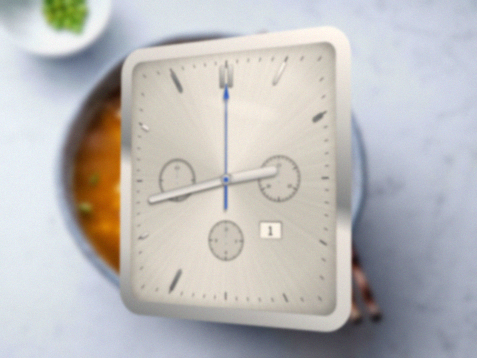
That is 2.43
